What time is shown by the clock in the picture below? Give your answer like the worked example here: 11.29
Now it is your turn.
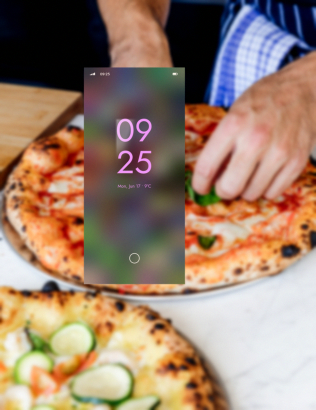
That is 9.25
